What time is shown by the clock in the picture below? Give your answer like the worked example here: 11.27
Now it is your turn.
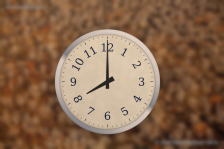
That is 8.00
